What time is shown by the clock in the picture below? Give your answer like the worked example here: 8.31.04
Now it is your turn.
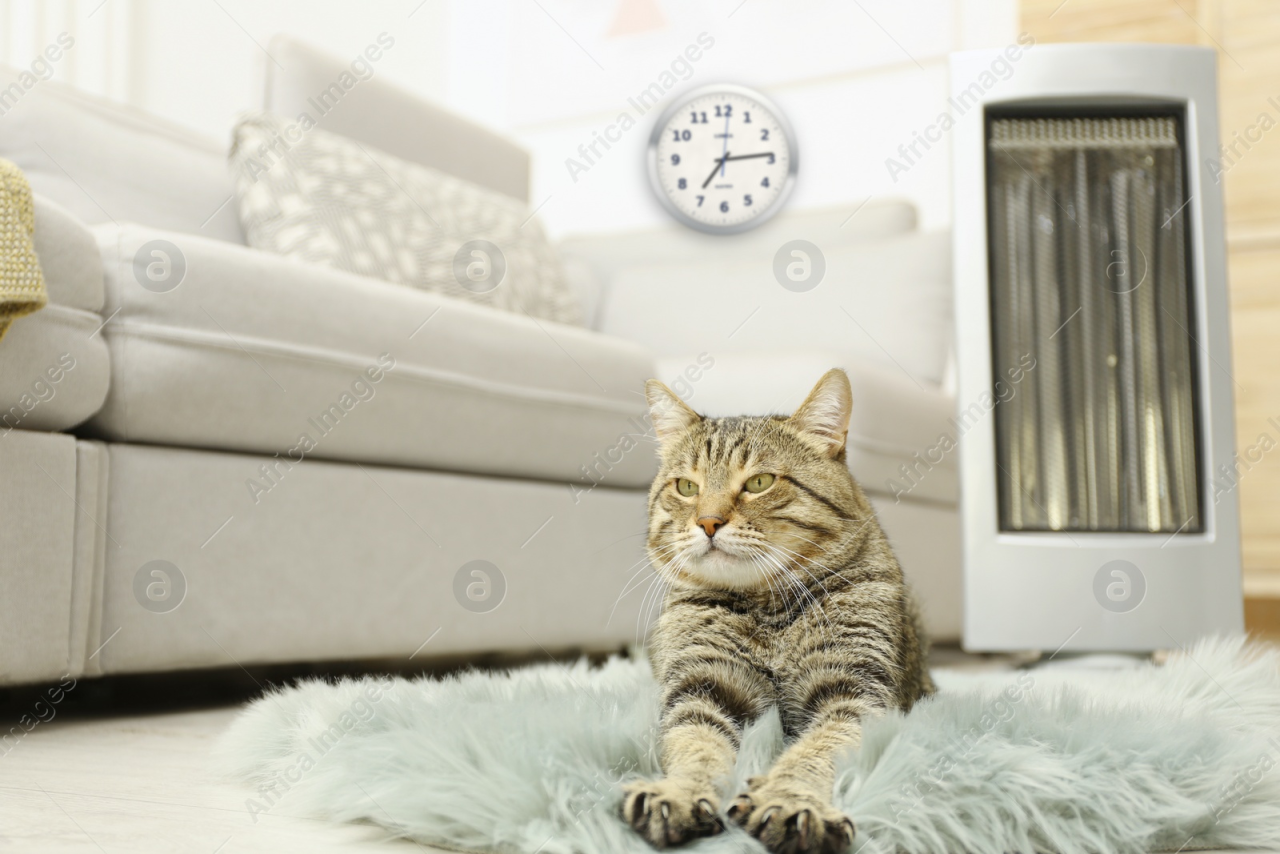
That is 7.14.01
